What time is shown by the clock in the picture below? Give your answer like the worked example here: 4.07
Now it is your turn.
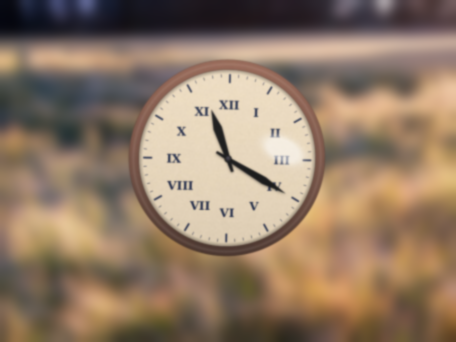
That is 11.20
